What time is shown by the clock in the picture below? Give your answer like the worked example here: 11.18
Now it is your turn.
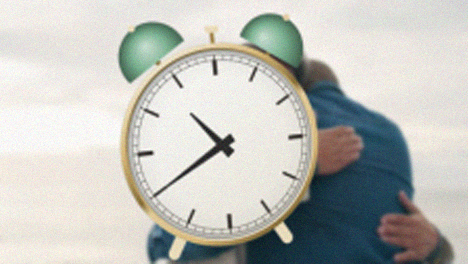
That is 10.40
